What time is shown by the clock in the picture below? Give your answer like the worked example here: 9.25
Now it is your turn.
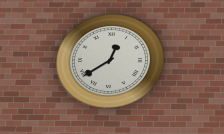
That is 12.39
